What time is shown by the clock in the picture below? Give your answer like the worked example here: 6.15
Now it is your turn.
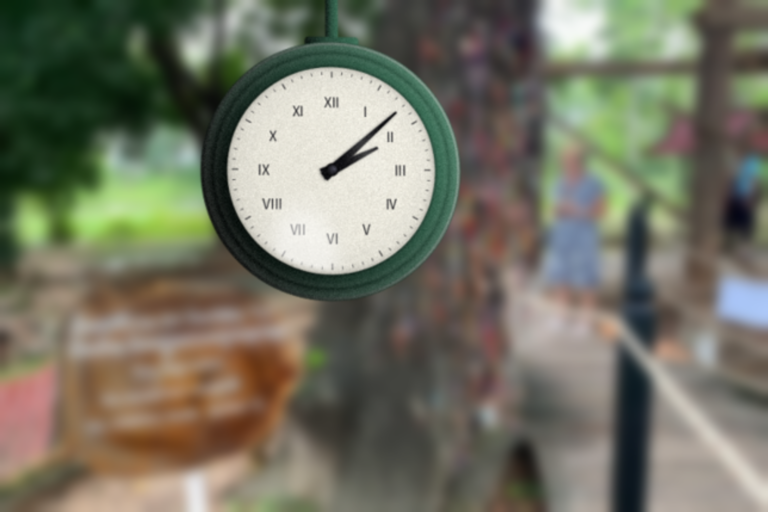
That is 2.08
